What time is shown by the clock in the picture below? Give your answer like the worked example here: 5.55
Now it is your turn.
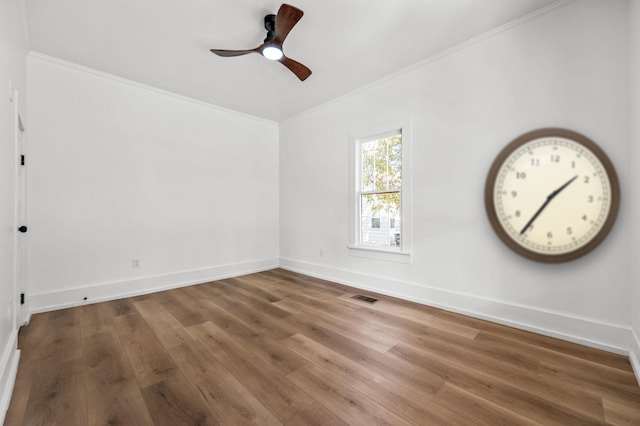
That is 1.36
